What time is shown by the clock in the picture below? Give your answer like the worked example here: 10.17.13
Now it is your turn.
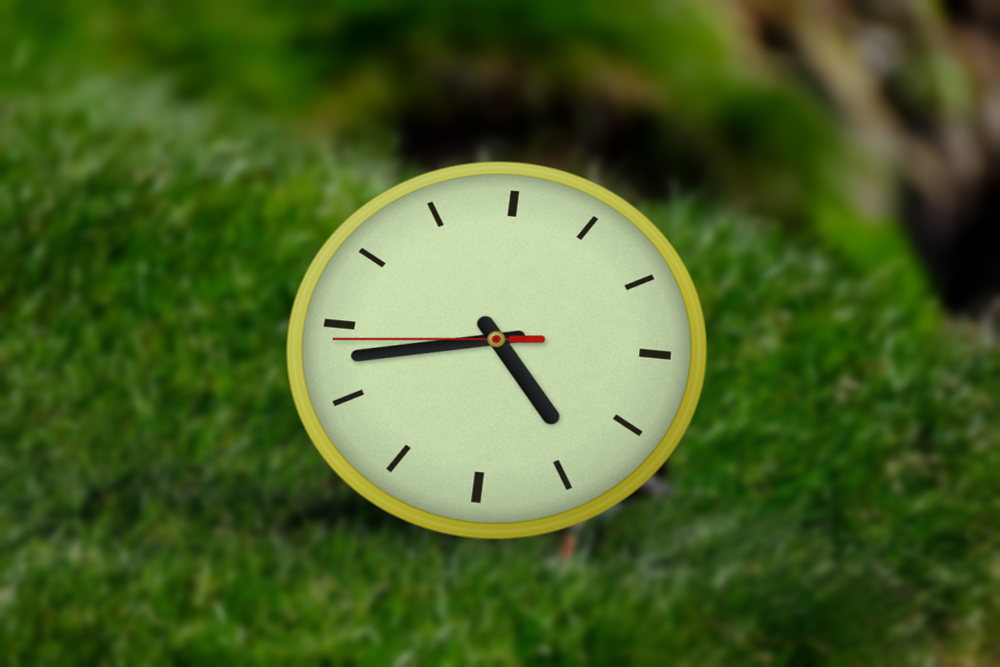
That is 4.42.44
